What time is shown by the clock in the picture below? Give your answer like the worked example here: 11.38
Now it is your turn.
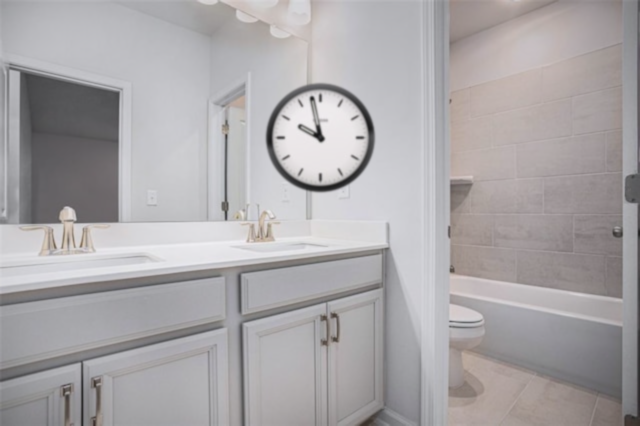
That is 9.58
